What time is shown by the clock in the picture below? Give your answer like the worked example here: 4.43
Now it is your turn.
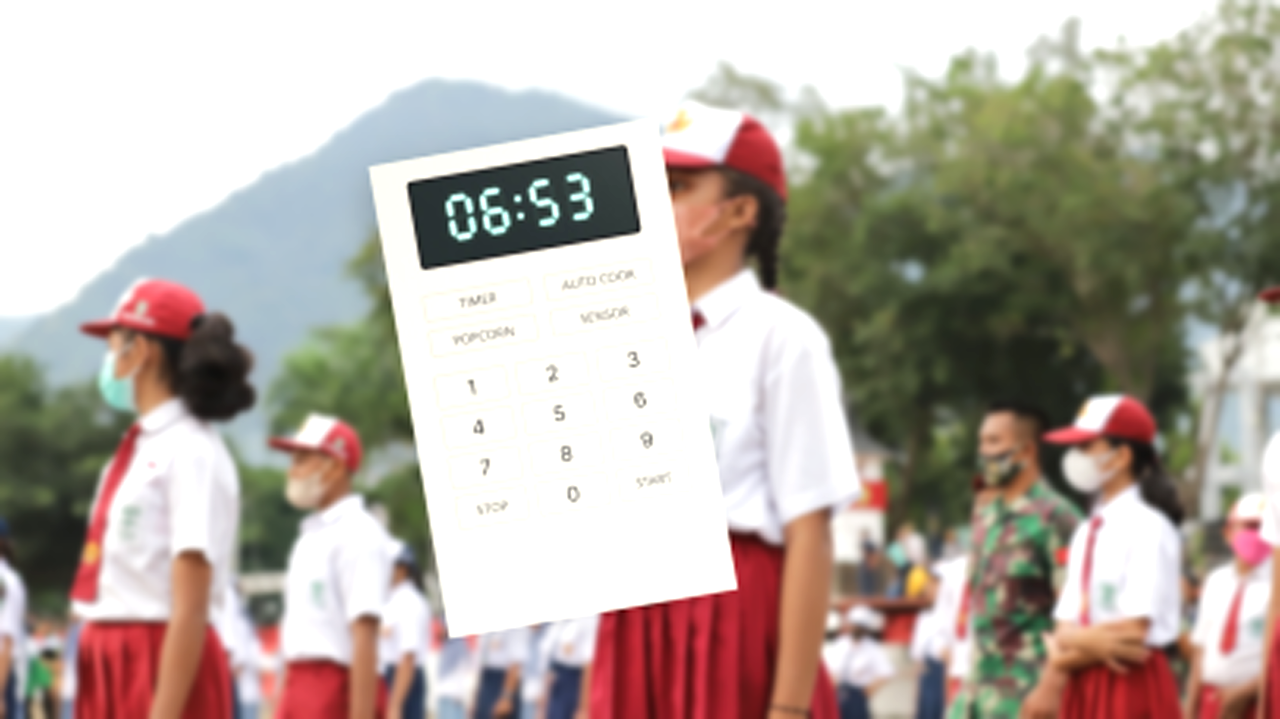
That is 6.53
